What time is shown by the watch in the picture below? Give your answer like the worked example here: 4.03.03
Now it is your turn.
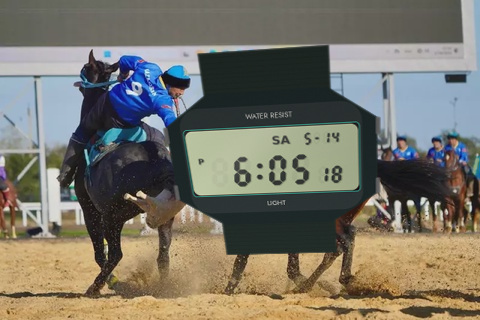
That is 6.05.18
